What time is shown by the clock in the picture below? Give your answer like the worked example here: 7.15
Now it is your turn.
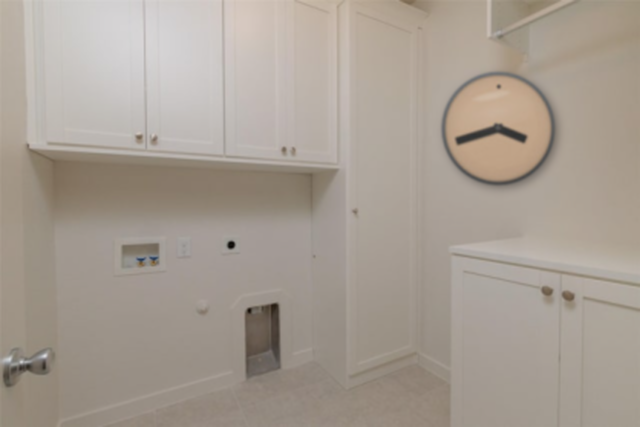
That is 3.42
